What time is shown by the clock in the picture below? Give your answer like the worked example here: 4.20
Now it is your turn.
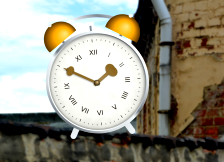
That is 1.50
